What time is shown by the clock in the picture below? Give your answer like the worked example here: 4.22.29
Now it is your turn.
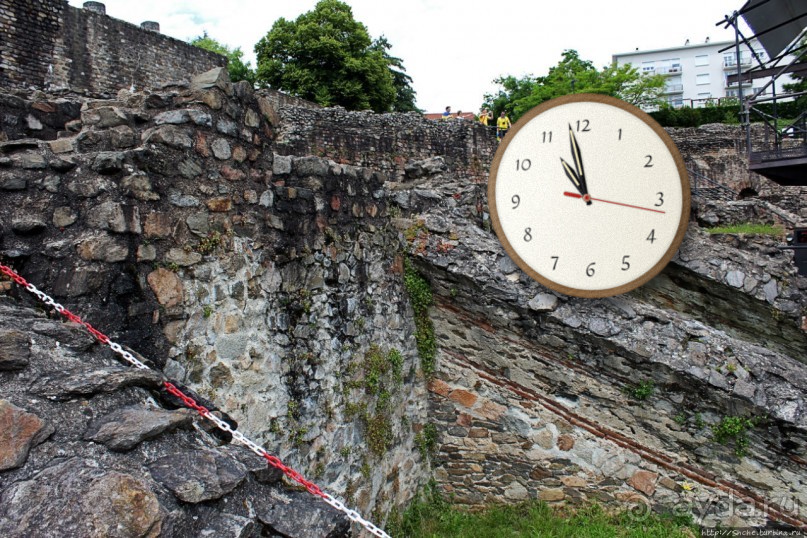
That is 10.58.17
